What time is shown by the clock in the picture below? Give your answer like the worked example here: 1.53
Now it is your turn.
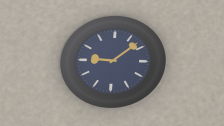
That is 9.08
